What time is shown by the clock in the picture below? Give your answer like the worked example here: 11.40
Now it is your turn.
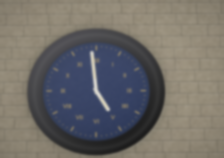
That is 4.59
